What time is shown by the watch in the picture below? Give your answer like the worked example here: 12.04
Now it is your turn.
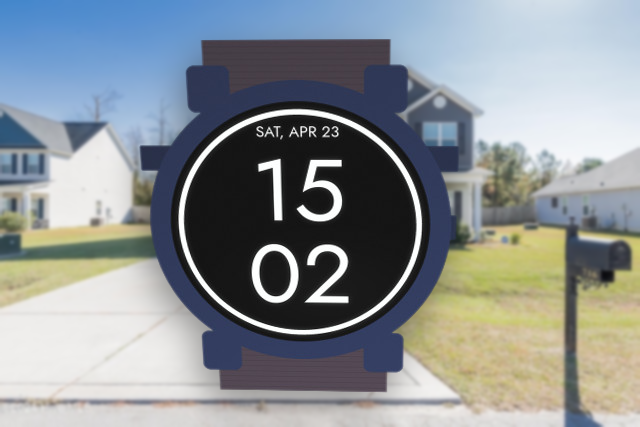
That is 15.02
